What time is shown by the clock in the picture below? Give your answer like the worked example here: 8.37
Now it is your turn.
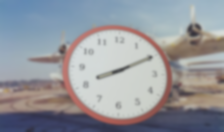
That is 8.10
